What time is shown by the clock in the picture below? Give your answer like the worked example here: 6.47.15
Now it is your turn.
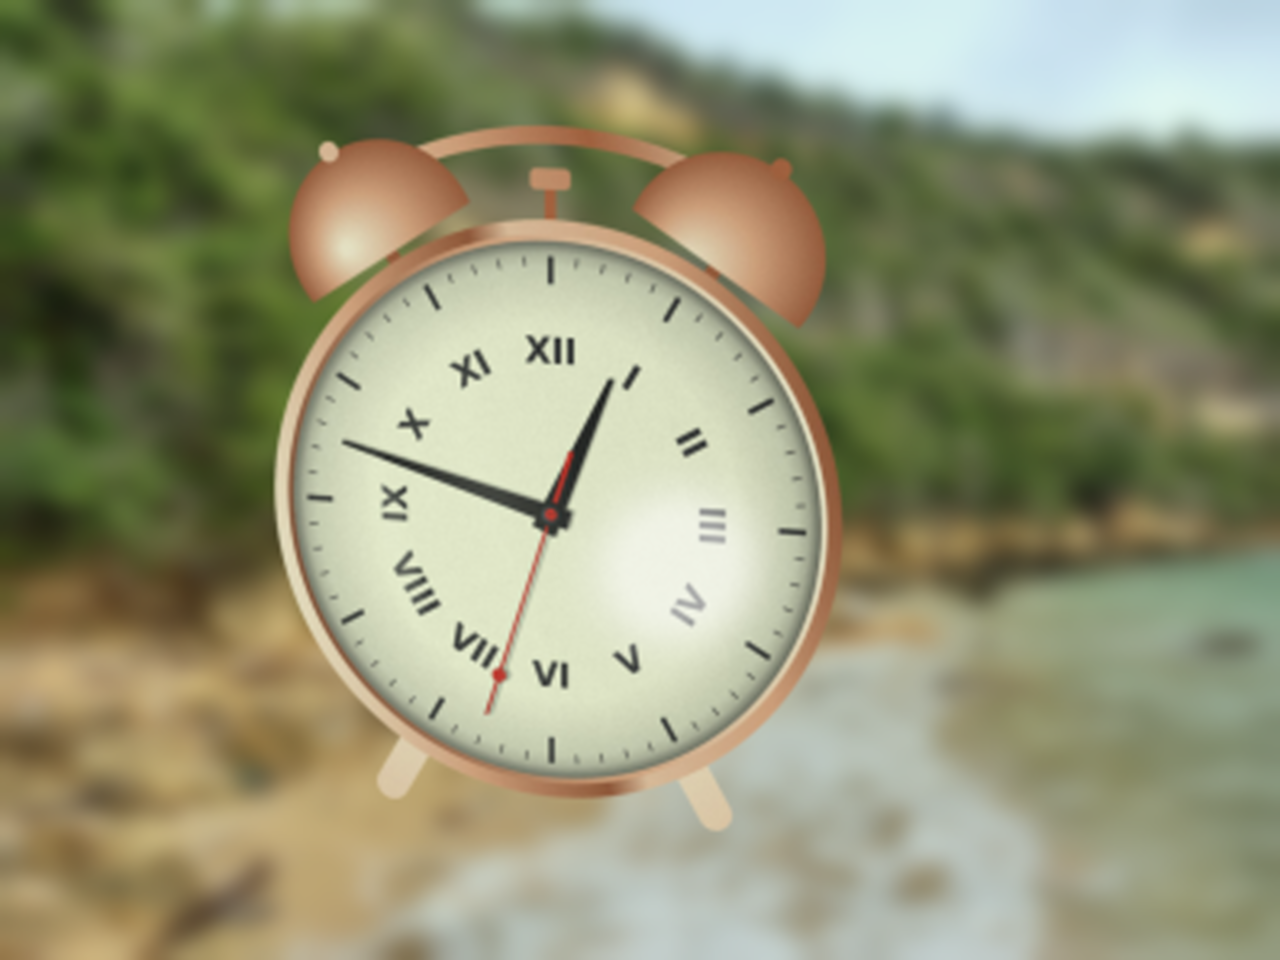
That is 12.47.33
